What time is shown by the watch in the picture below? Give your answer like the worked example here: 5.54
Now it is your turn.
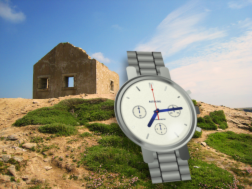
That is 7.14
